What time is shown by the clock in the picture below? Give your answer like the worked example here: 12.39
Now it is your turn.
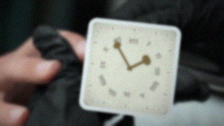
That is 1.54
